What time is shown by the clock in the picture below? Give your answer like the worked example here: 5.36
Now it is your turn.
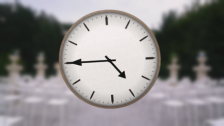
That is 4.45
